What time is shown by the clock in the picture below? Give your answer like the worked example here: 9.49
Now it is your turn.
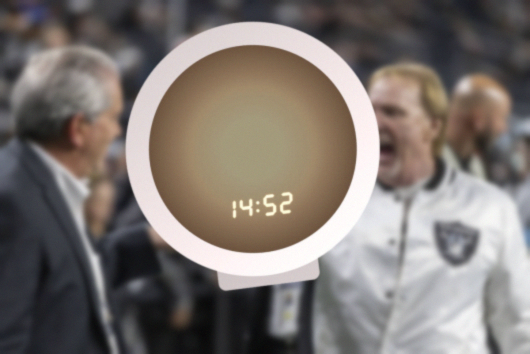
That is 14.52
